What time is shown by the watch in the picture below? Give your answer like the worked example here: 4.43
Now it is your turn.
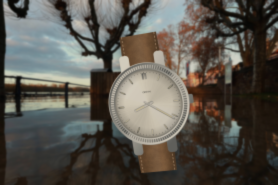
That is 8.21
